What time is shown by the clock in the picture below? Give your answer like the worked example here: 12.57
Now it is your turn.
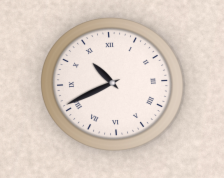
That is 10.41
